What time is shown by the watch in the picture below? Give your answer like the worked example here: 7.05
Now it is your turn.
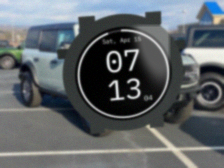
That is 7.13
